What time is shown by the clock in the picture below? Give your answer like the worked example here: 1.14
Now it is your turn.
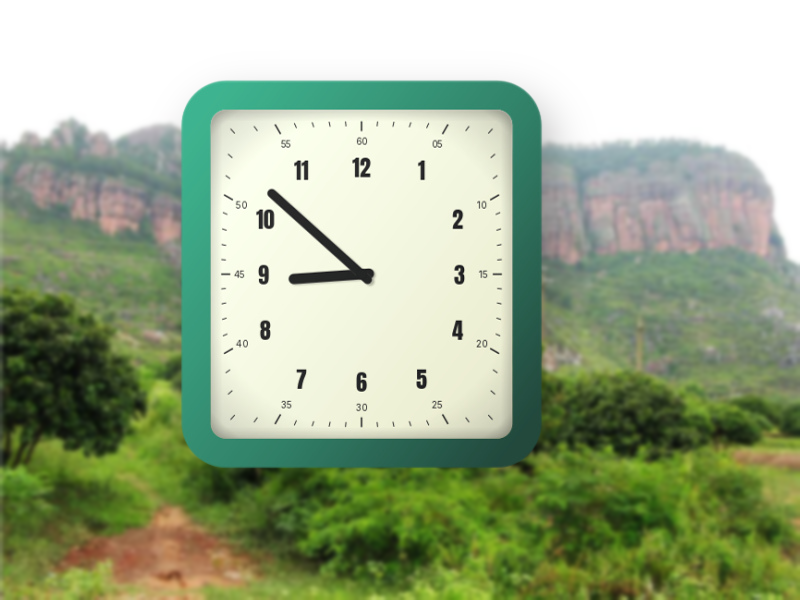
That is 8.52
